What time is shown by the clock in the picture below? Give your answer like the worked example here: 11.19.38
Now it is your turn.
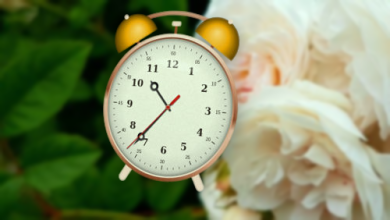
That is 10.36.37
